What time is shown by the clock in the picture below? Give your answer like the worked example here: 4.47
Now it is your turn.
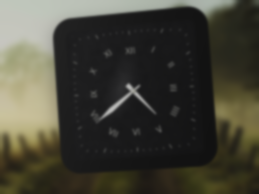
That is 4.39
